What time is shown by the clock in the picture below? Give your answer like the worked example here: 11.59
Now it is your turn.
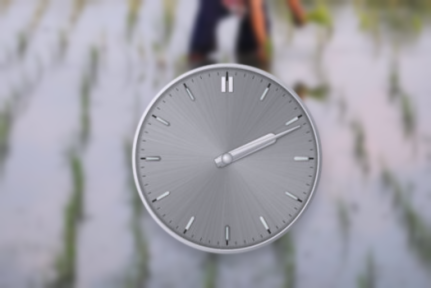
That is 2.11
